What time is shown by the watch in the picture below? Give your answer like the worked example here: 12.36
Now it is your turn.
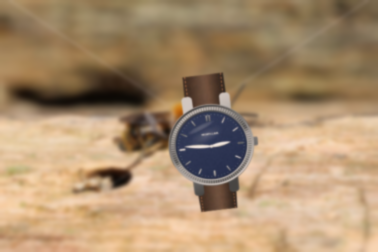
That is 2.46
